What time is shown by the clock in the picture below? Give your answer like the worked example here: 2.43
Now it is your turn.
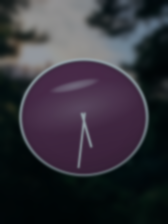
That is 5.31
